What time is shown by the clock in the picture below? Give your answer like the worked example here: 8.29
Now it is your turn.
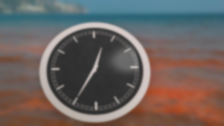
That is 12.35
